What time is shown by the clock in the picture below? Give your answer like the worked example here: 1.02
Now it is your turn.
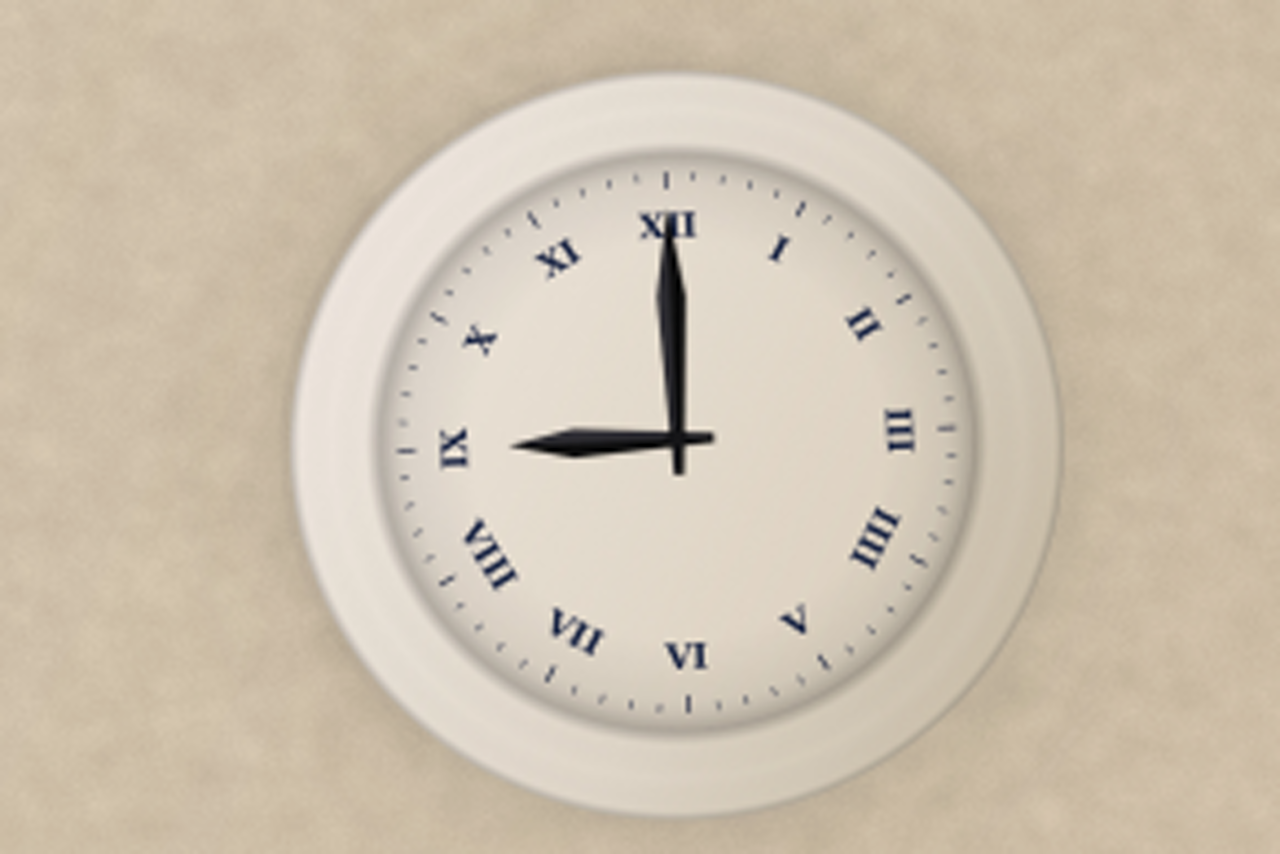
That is 9.00
